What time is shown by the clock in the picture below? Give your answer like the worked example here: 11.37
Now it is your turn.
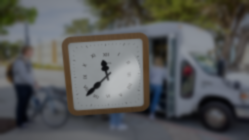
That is 11.38
